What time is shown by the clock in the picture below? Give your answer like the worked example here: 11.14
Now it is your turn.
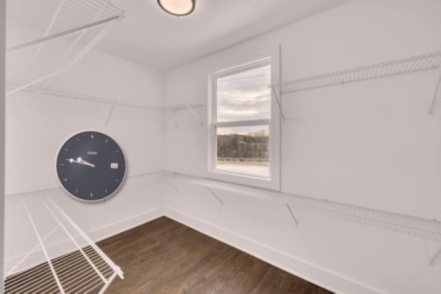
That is 9.47
